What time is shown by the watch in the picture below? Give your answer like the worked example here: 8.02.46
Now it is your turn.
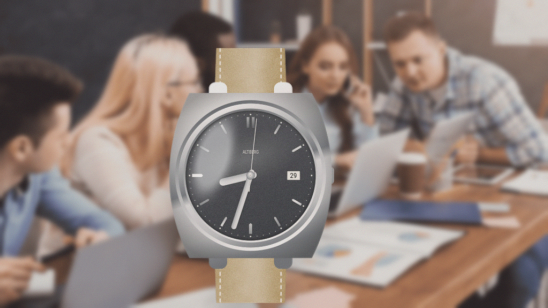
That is 8.33.01
